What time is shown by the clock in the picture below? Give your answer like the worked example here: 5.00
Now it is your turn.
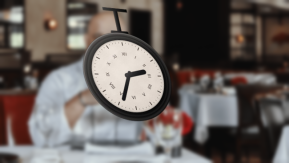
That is 2.34
